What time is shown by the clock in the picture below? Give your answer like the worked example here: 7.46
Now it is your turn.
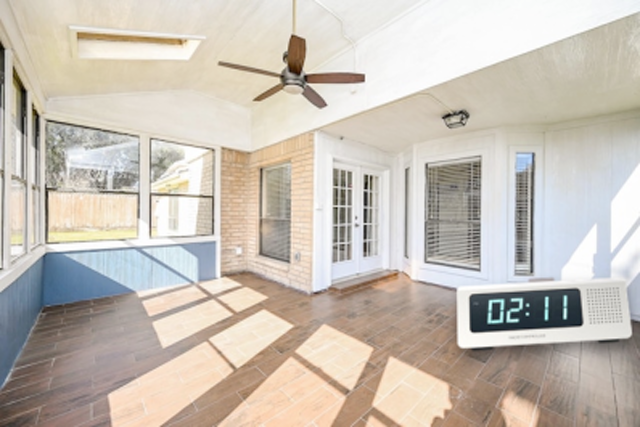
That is 2.11
